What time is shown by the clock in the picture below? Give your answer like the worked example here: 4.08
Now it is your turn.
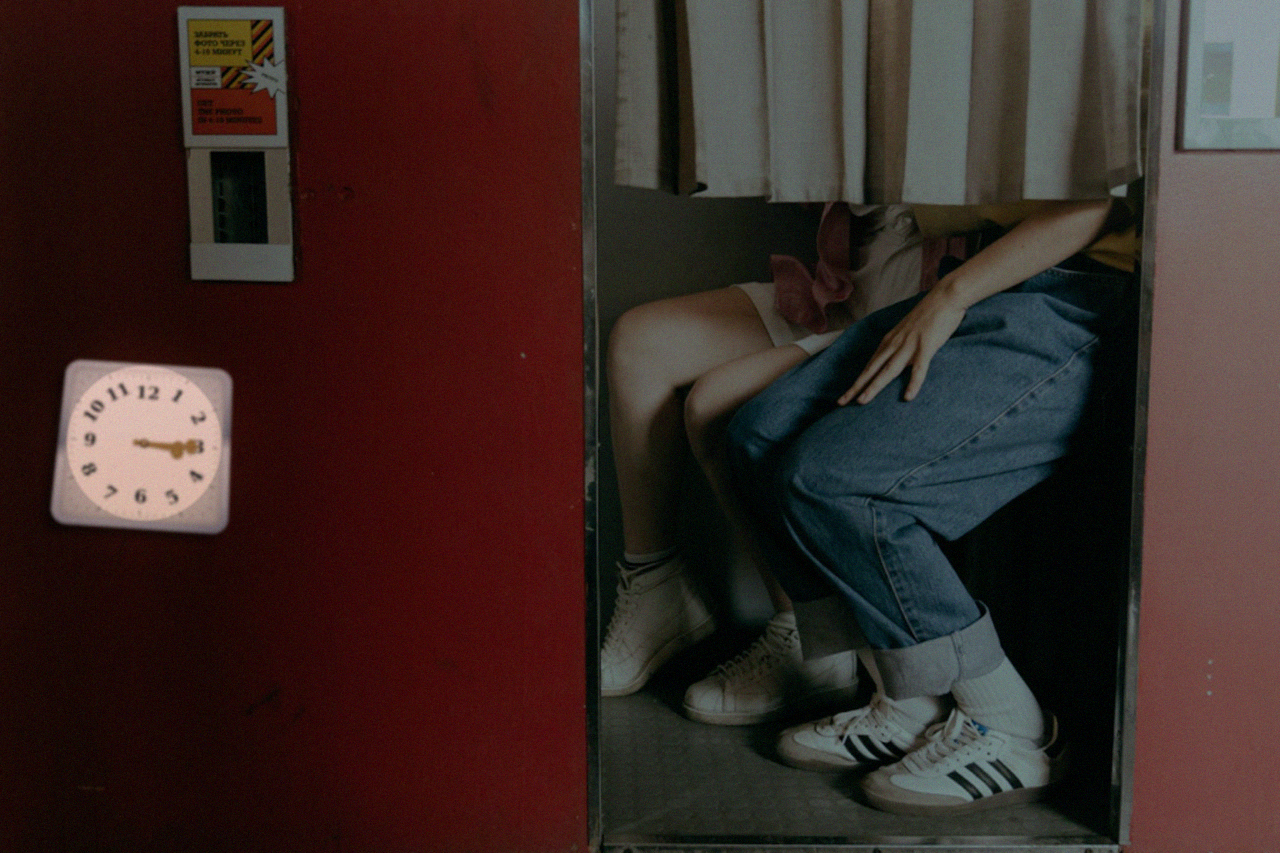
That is 3.15
